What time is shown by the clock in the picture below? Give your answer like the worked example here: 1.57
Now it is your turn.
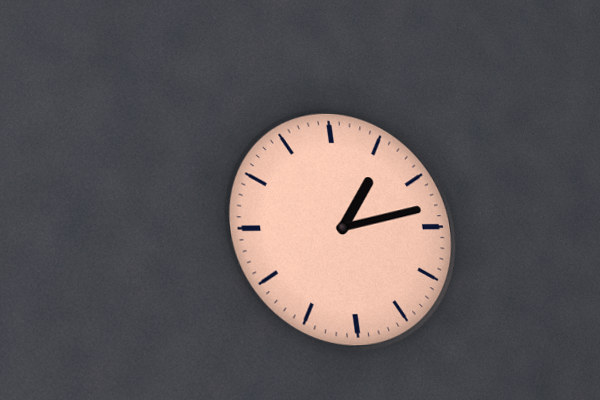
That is 1.13
